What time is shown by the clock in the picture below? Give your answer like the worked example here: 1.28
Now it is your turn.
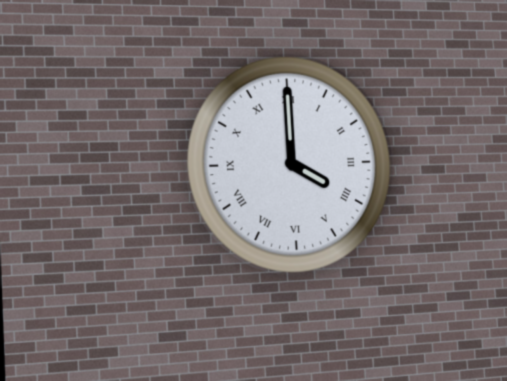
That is 4.00
